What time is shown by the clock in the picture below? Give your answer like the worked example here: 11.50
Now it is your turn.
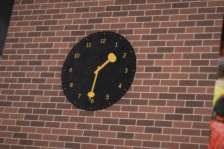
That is 1.31
